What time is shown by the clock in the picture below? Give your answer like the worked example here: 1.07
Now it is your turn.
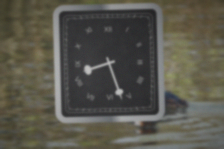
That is 8.27
